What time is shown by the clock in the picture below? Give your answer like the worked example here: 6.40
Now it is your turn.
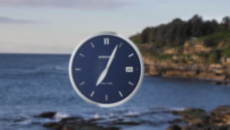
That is 7.04
